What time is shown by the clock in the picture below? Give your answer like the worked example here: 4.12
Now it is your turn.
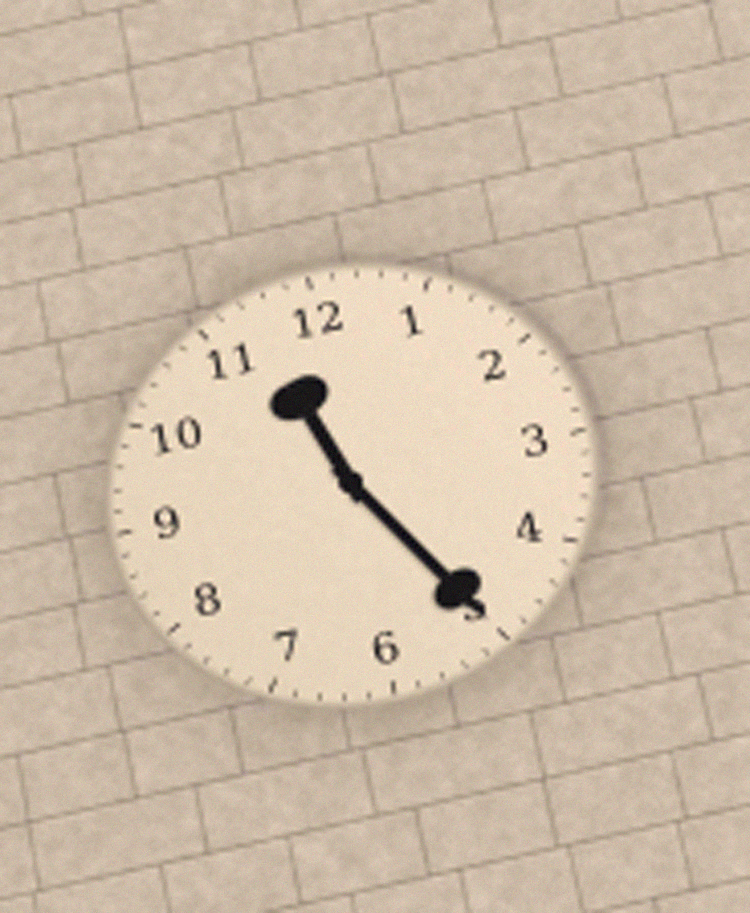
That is 11.25
